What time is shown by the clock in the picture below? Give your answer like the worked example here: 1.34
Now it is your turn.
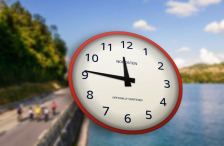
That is 11.46
